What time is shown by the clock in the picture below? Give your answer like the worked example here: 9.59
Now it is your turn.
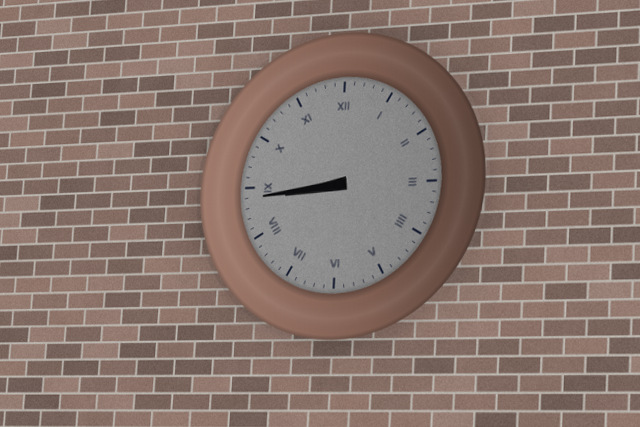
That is 8.44
